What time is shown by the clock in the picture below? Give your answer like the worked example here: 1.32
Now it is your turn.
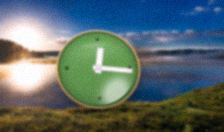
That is 12.16
